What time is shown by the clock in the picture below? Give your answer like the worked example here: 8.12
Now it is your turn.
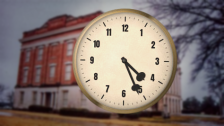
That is 4.26
